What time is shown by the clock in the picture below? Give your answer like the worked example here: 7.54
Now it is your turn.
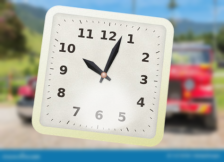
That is 10.03
